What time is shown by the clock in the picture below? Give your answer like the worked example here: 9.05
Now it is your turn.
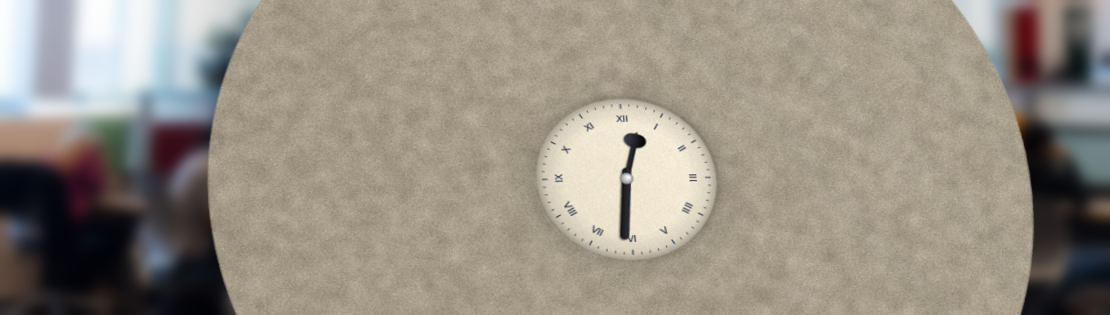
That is 12.31
